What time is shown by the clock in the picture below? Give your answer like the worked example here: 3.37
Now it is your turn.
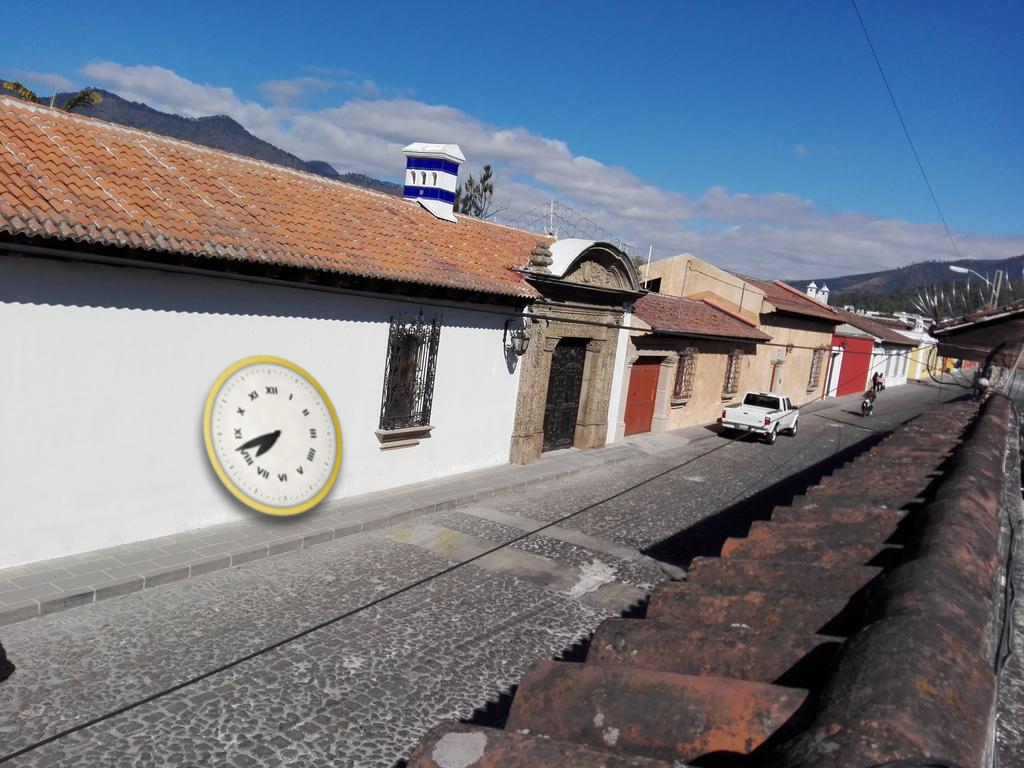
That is 7.42
